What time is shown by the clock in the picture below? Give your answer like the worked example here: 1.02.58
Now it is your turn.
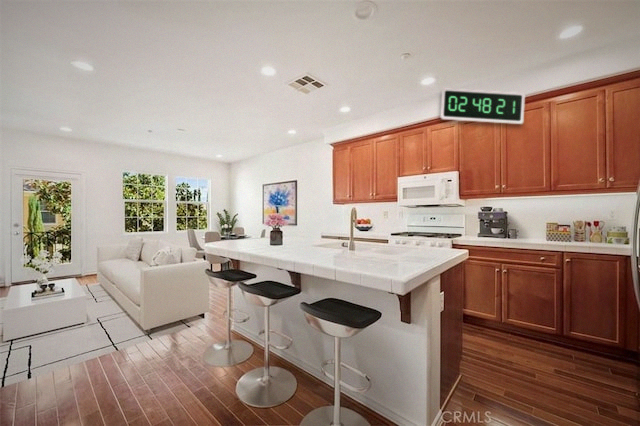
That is 2.48.21
